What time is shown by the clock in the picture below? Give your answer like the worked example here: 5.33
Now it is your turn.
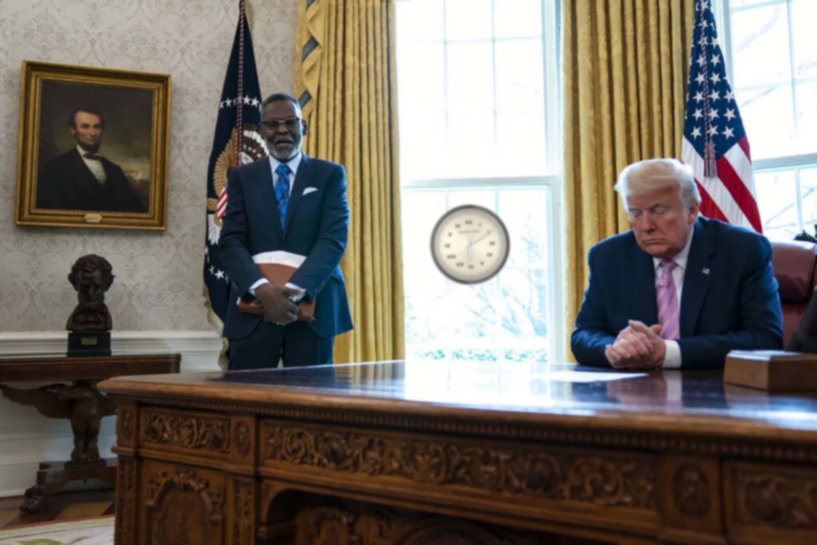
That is 6.10
